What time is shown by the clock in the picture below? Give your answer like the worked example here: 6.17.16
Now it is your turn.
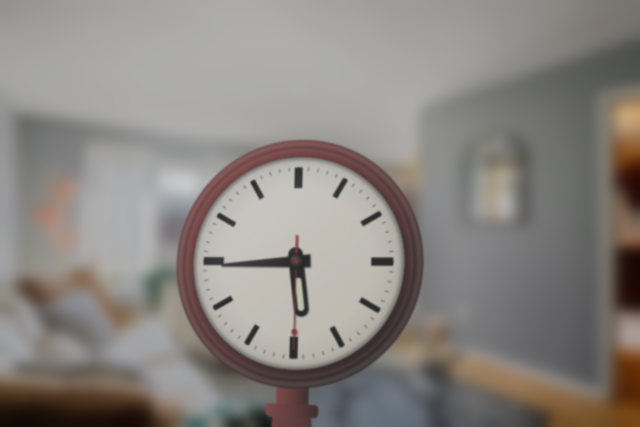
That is 5.44.30
